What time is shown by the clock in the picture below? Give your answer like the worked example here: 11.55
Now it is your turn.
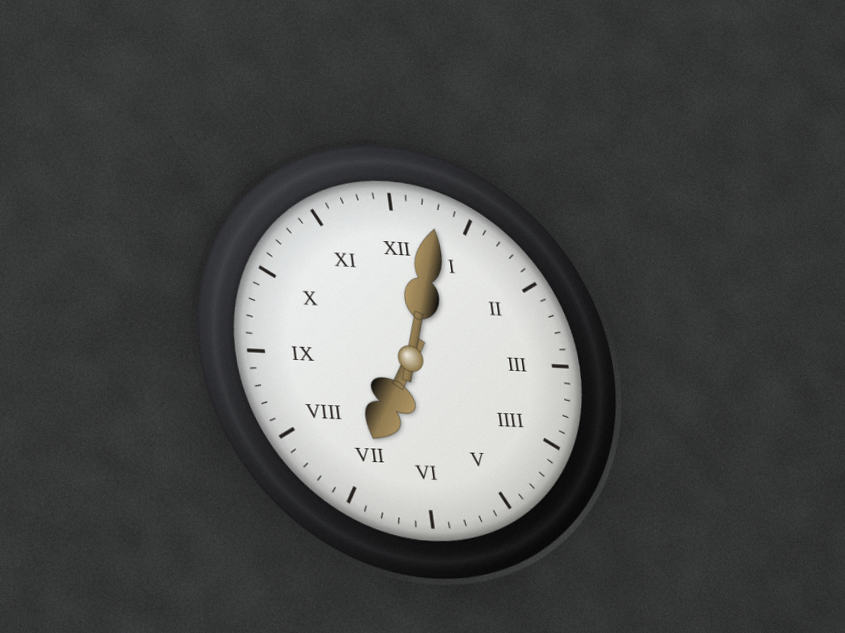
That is 7.03
